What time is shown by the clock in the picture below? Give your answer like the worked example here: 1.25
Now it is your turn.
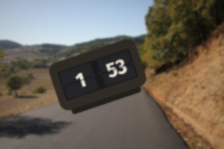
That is 1.53
